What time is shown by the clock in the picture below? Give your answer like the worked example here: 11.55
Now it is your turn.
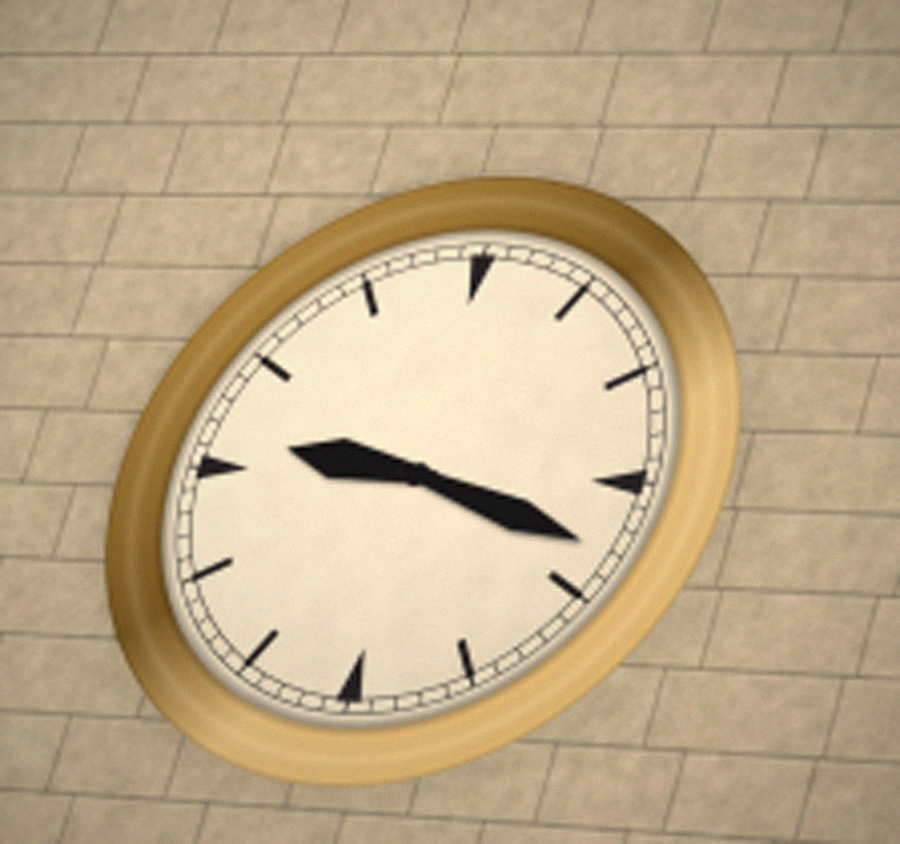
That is 9.18
